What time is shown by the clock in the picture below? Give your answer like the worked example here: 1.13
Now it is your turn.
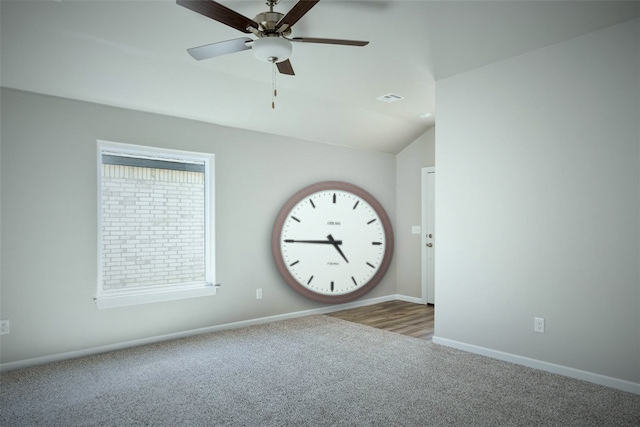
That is 4.45
